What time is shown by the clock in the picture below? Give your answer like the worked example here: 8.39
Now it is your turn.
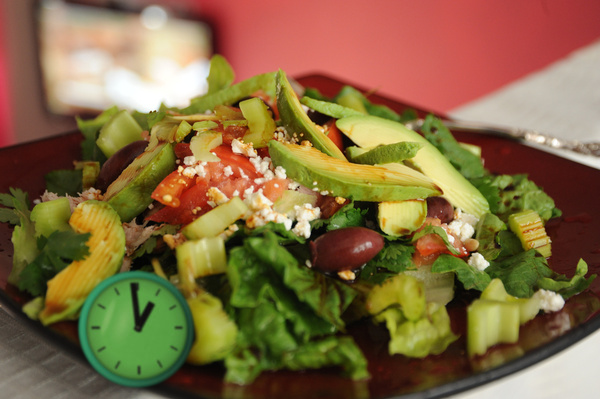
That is 12.59
